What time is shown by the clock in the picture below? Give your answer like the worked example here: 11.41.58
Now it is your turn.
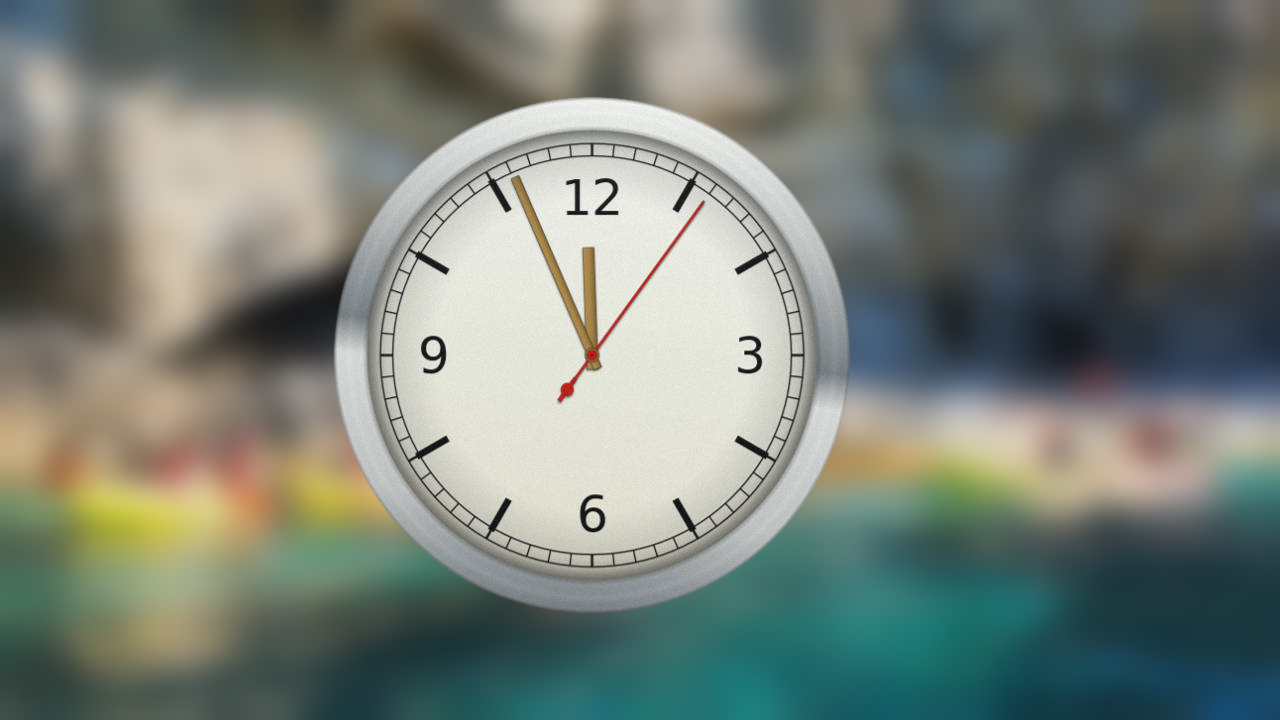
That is 11.56.06
